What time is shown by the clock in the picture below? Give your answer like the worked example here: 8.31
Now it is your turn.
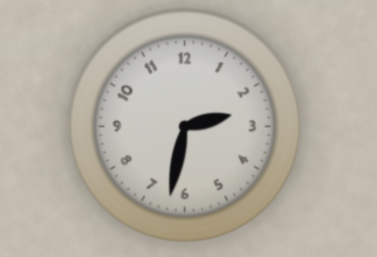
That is 2.32
